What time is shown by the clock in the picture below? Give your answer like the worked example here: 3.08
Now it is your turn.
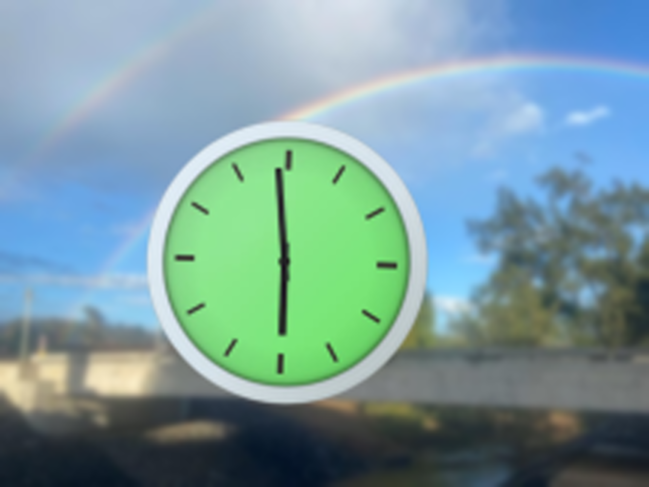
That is 5.59
